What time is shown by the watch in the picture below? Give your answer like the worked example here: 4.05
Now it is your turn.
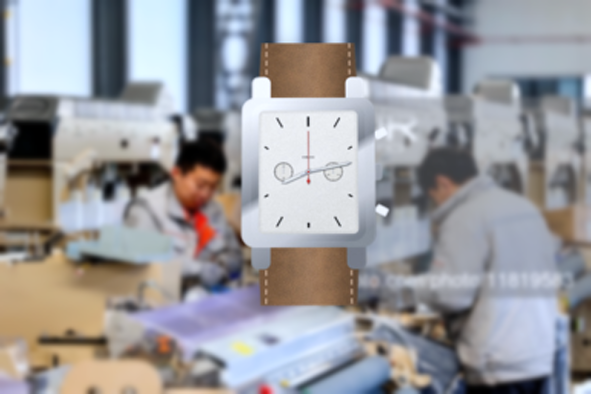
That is 8.13
